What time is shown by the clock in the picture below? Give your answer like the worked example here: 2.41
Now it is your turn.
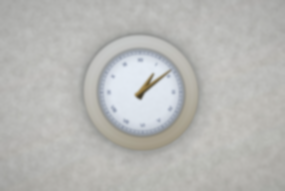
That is 1.09
